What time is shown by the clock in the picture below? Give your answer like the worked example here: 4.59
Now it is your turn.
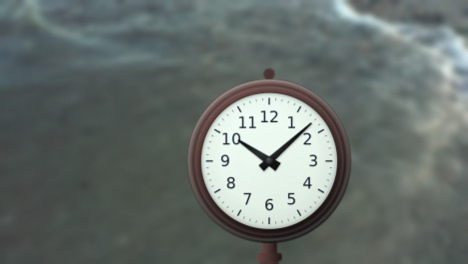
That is 10.08
